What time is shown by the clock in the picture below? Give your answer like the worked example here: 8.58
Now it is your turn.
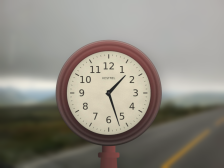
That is 1.27
